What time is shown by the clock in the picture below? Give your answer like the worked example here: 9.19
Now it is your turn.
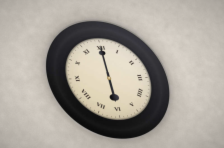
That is 6.00
